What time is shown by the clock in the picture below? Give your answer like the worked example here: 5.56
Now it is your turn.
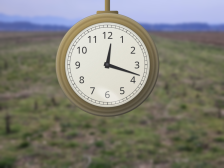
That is 12.18
